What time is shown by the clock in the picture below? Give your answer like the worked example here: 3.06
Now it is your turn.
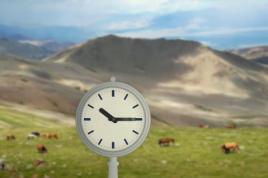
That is 10.15
